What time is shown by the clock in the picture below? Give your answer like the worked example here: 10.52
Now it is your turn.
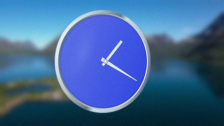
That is 1.20
